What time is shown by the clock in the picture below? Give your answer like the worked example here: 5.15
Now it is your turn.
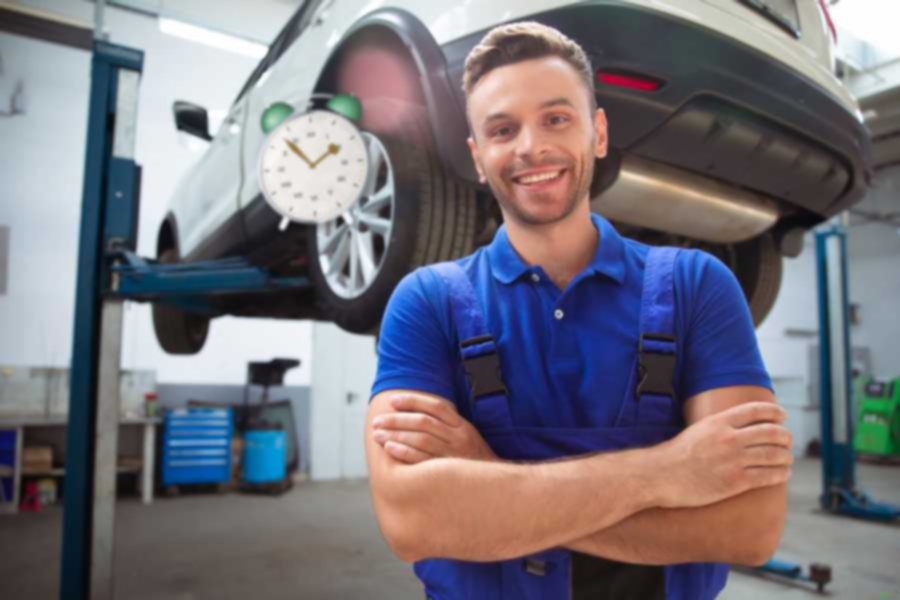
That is 1.53
